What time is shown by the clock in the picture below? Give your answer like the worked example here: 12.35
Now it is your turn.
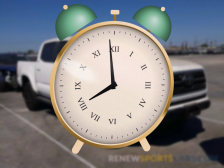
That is 7.59
